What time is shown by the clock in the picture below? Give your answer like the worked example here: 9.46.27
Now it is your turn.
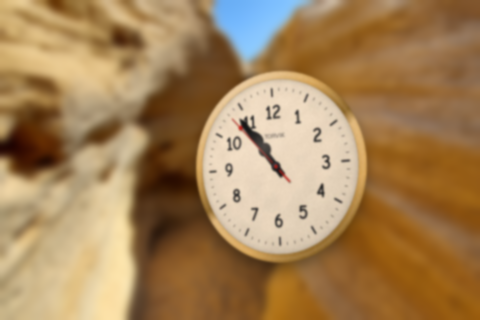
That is 10.53.53
